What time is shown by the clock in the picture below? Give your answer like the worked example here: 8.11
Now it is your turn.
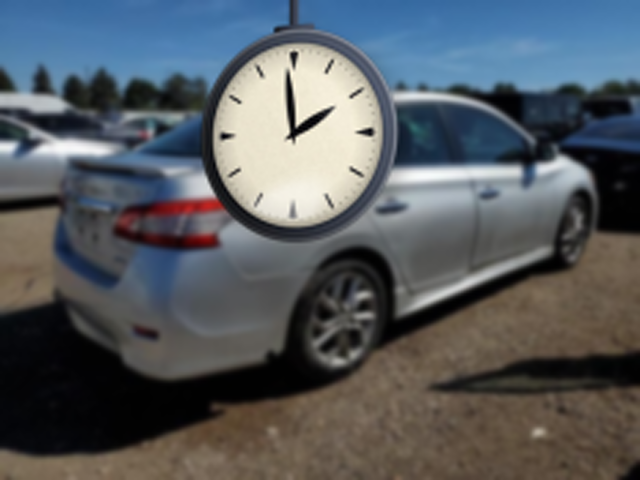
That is 1.59
